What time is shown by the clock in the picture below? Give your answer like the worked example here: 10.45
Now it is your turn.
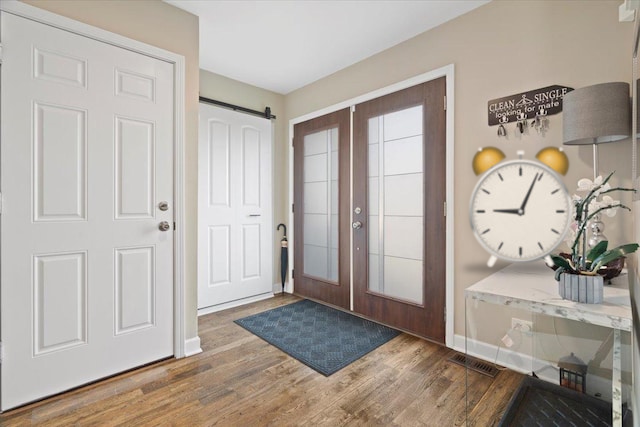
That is 9.04
